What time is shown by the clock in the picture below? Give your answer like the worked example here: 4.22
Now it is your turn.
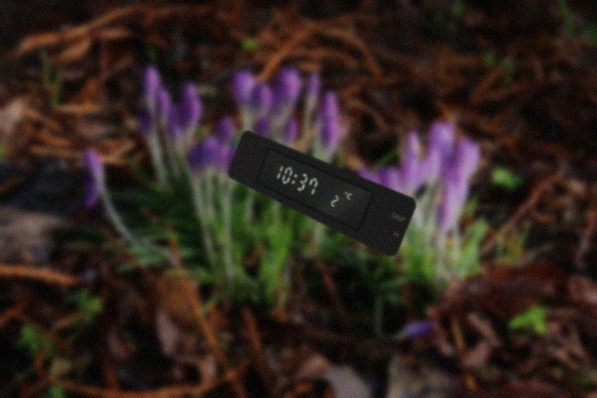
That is 10.37
